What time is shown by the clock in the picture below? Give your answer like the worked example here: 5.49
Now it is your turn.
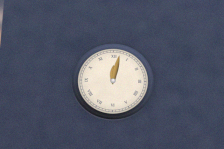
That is 12.02
